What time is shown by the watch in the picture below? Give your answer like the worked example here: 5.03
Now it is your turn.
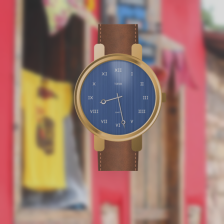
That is 8.28
